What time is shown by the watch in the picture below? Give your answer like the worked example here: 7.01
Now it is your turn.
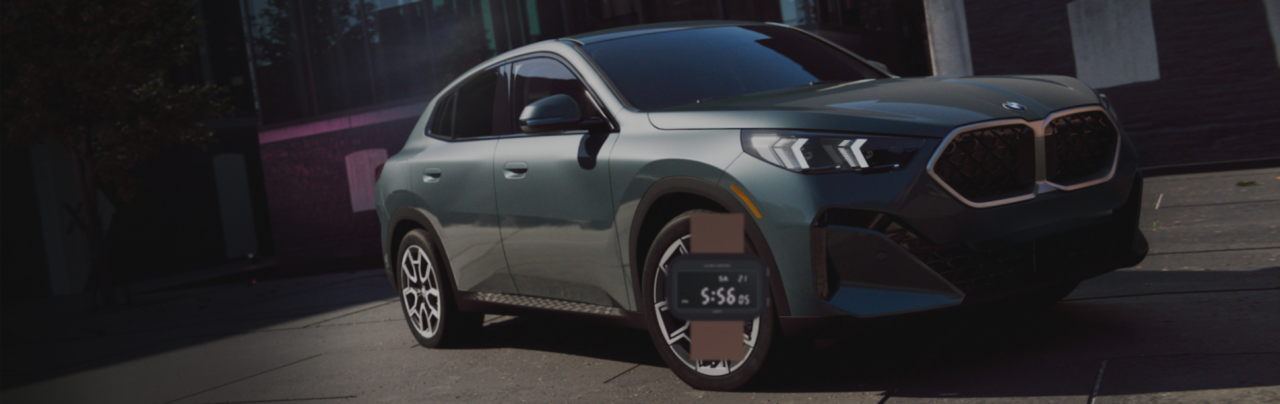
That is 5.56
